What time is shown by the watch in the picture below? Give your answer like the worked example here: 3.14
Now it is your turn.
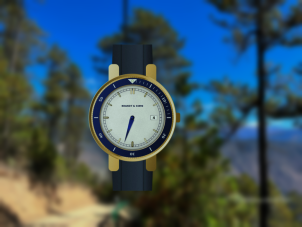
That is 6.33
